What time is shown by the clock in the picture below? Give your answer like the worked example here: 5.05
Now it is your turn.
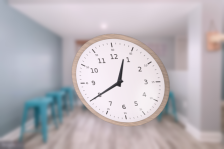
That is 12.40
